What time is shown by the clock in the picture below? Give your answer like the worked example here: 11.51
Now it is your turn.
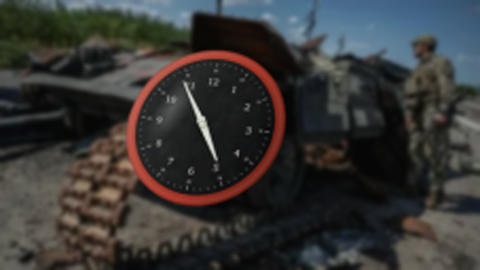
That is 4.54
